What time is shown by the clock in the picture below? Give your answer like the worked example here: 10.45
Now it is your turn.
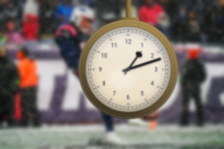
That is 1.12
